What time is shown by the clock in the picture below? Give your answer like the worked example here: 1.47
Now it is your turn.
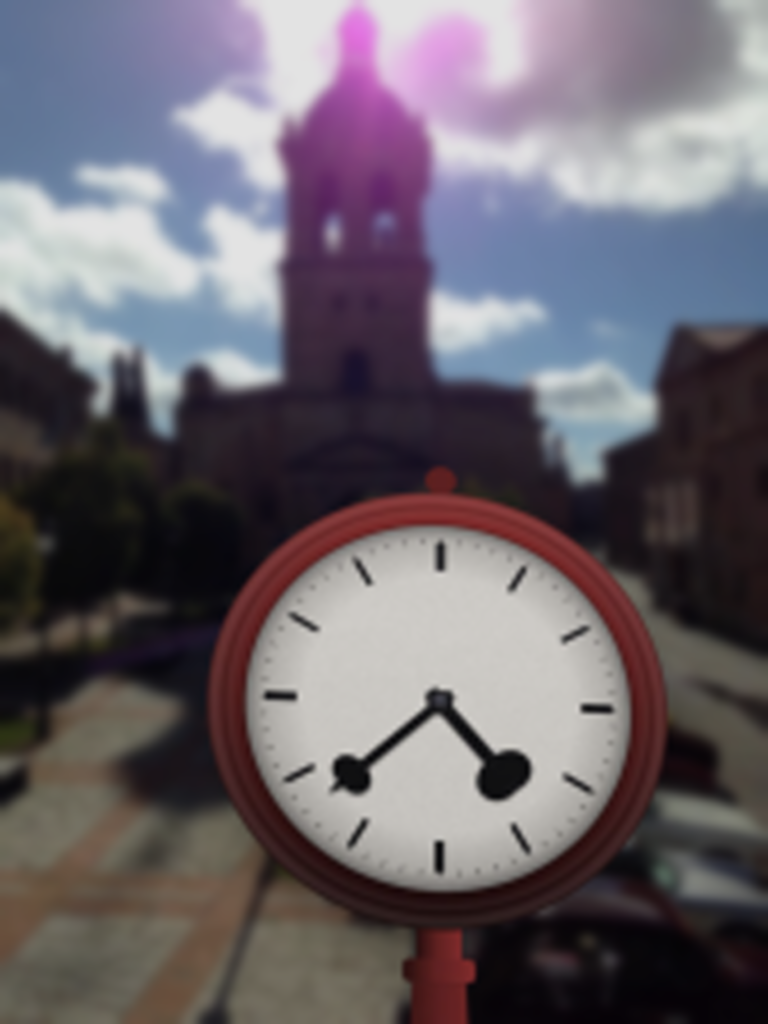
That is 4.38
